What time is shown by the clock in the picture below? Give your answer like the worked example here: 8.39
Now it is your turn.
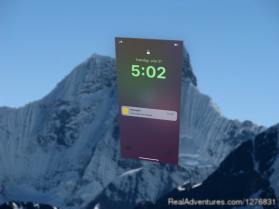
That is 5.02
